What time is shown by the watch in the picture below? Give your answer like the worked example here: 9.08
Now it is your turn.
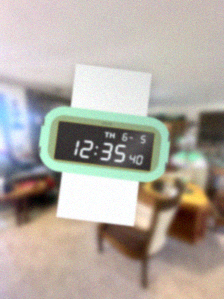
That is 12.35
